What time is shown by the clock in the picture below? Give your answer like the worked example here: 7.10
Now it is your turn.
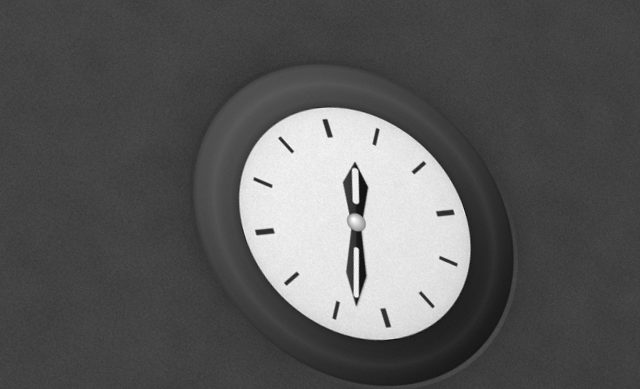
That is 12.33
